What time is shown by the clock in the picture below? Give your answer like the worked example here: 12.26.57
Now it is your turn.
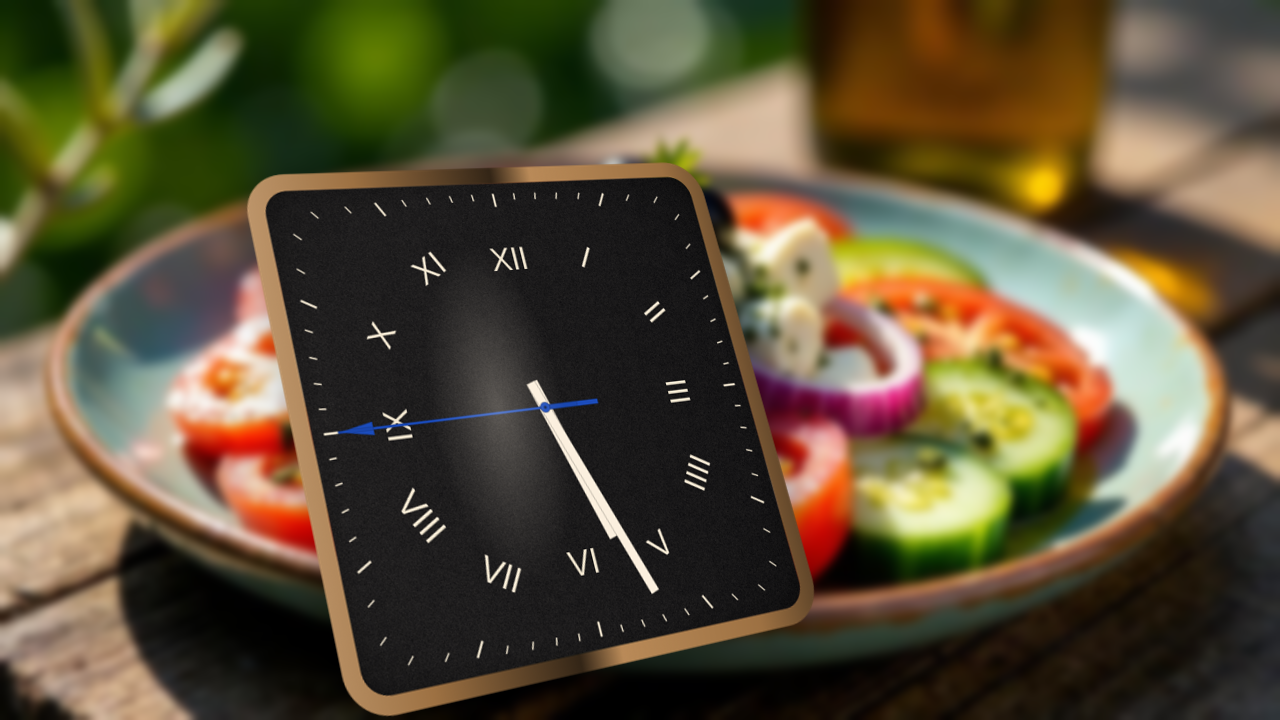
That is 5.26.45
